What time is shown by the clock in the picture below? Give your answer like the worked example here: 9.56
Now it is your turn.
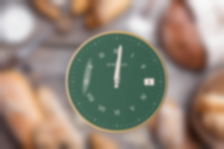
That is 12.01
